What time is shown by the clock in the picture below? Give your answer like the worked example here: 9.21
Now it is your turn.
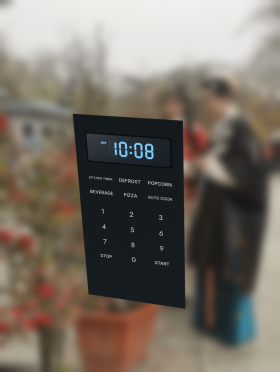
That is 10.08
